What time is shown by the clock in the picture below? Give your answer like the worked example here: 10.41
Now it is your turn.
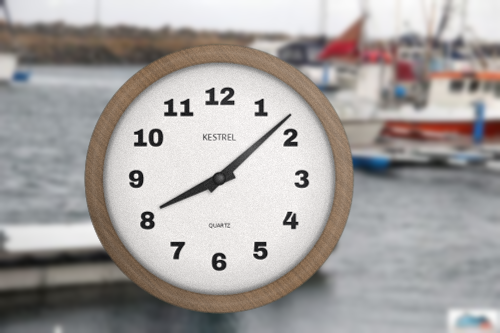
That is 8.08
